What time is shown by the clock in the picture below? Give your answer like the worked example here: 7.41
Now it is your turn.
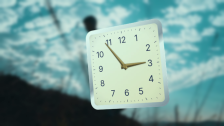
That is 2.54
